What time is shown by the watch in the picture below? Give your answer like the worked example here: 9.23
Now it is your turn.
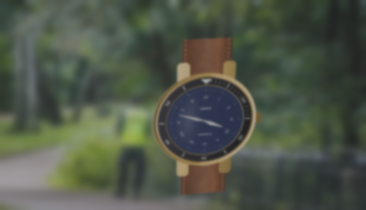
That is 3.48
